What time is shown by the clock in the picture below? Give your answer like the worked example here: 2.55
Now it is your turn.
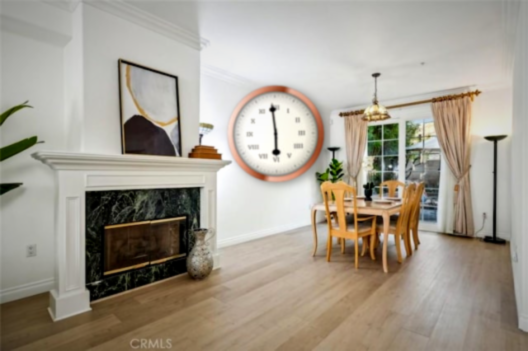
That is 5.59
